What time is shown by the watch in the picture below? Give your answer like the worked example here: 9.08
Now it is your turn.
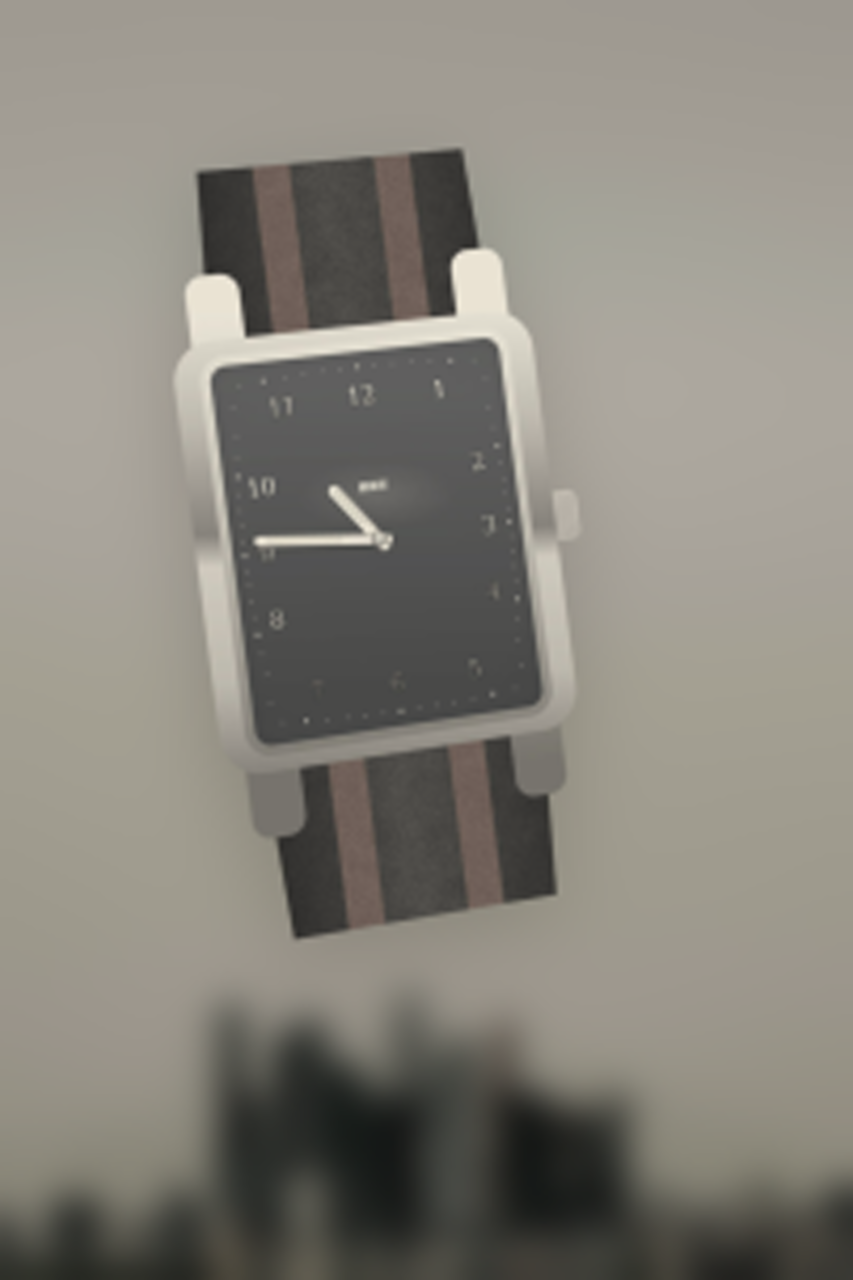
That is 10.46
